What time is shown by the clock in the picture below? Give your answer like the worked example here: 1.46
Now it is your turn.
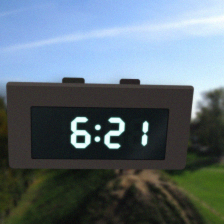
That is 6.21
